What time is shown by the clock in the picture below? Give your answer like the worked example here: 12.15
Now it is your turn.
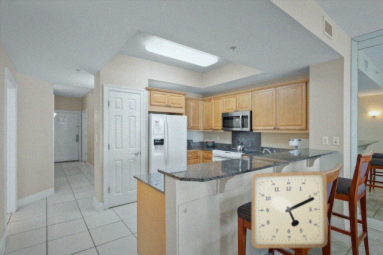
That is 5.11
